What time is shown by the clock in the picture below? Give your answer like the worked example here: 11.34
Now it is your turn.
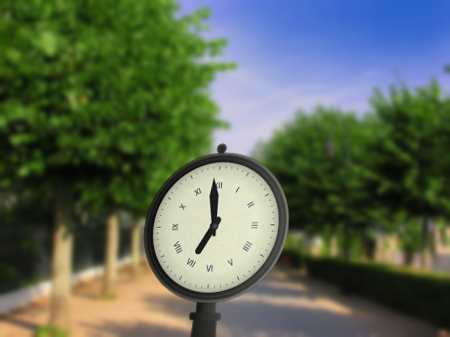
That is 6.59
